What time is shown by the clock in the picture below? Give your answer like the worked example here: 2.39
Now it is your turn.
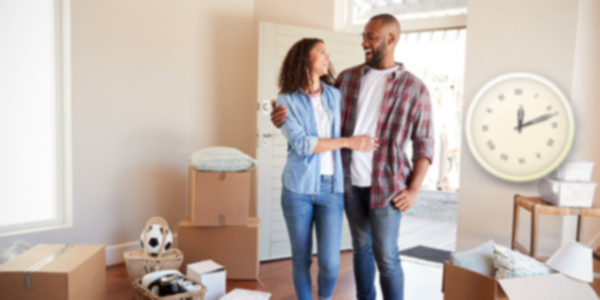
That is 12.12
